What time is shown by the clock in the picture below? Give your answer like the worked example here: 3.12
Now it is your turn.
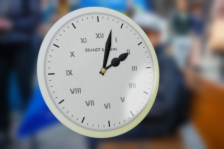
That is 2.03
